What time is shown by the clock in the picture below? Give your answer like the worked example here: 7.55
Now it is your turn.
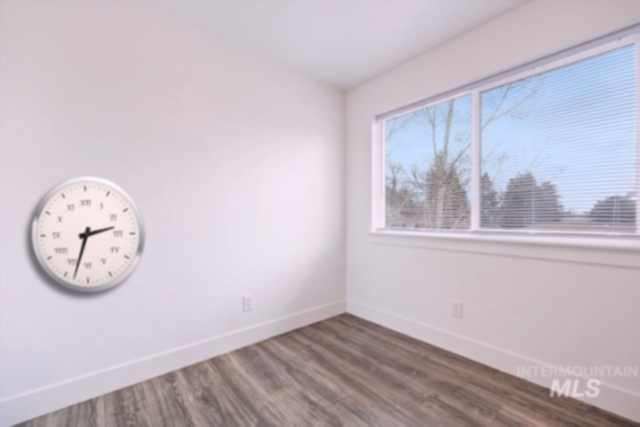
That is 2.33
